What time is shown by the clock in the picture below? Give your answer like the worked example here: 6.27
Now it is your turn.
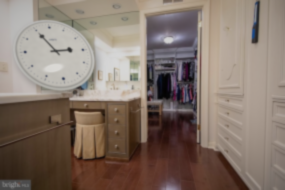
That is 2.55
